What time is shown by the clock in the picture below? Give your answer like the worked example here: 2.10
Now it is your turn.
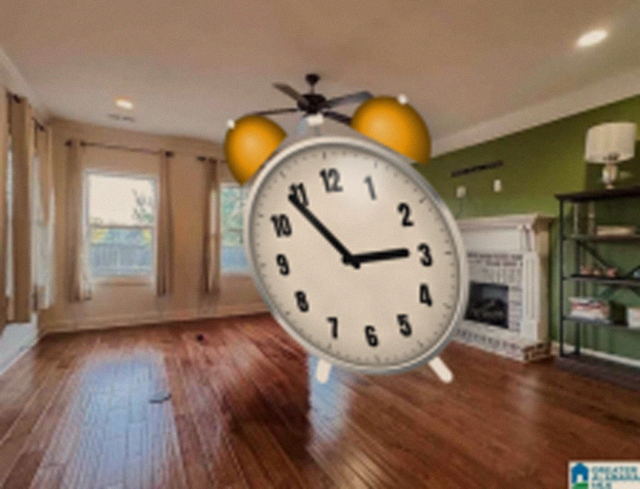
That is 2.54
